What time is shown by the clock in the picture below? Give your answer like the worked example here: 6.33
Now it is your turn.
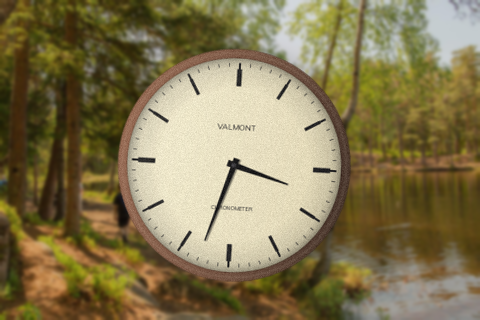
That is 3.33
